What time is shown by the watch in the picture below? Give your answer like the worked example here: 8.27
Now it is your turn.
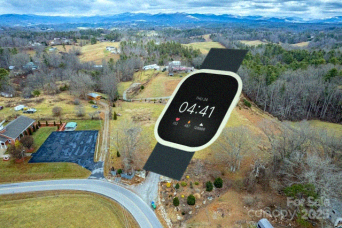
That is 4.41
